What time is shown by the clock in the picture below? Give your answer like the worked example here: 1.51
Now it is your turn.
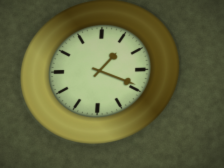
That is 1.19
